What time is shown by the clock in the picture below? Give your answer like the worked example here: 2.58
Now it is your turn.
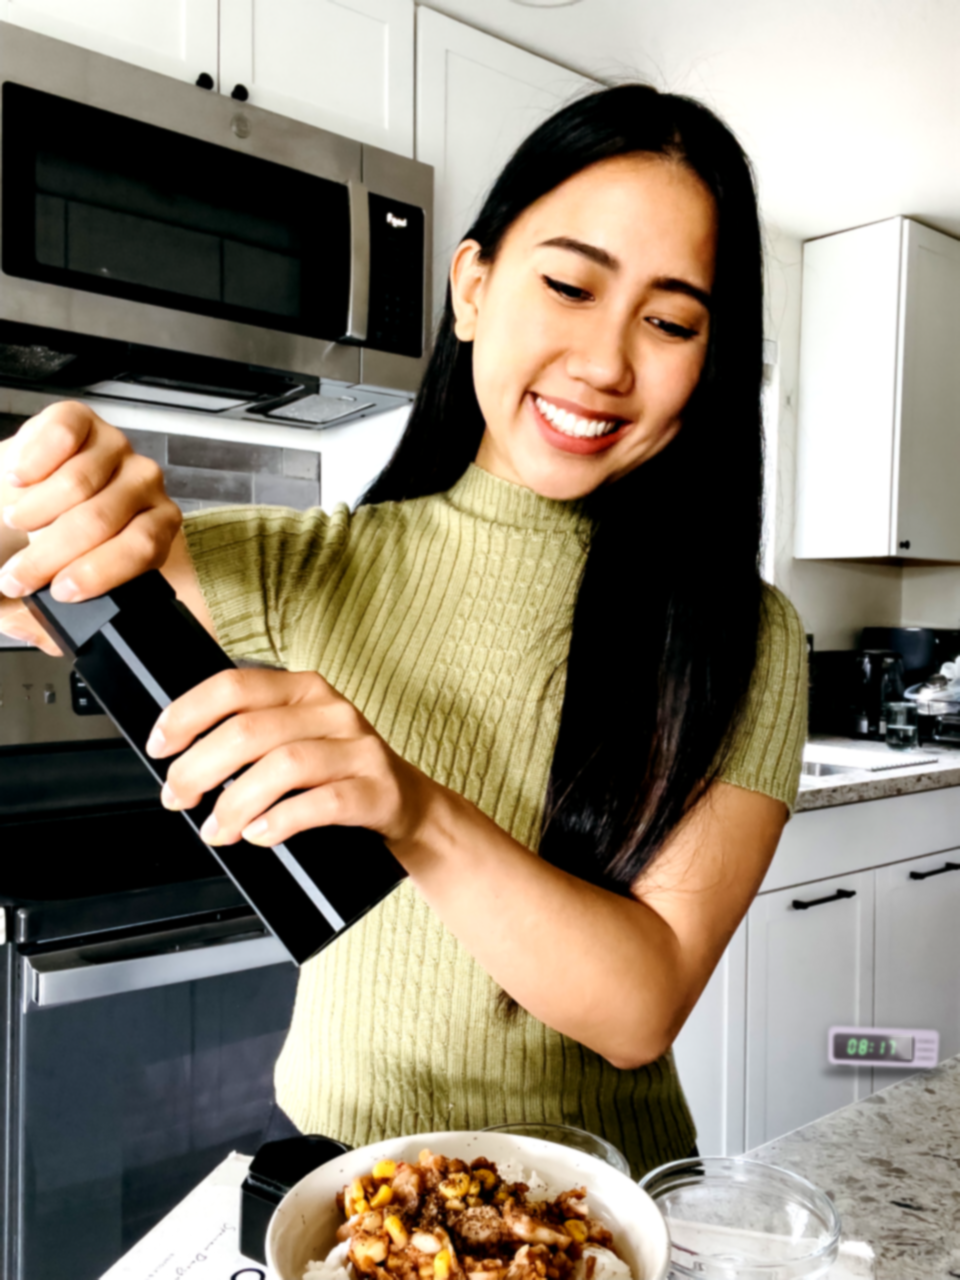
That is 8.17
